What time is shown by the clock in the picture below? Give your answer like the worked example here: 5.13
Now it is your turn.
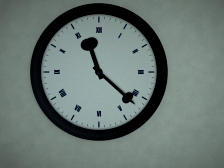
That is 11.22
